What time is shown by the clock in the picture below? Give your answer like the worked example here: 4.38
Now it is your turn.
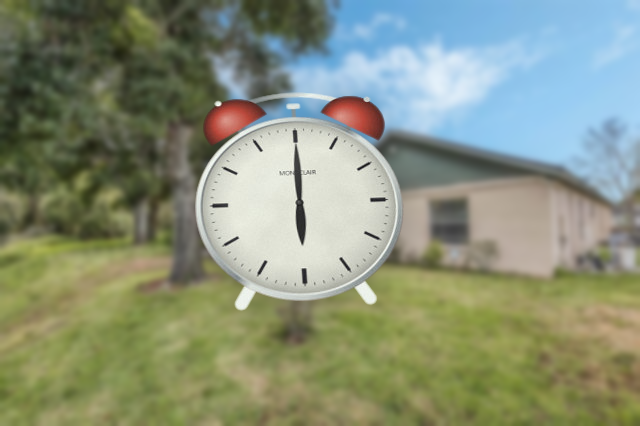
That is 6.00
